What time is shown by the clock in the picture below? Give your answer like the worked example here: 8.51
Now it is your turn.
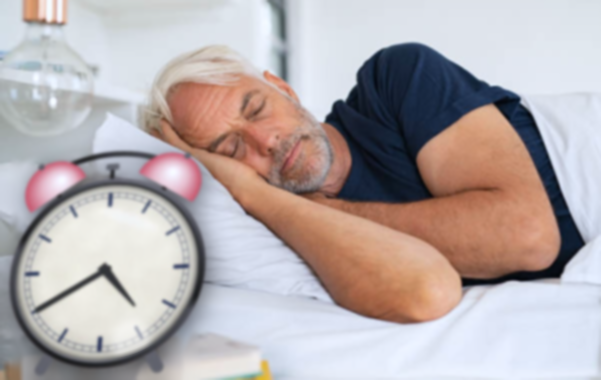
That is 4.40
